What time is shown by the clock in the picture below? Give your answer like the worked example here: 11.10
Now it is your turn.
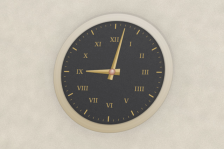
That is 9.02
